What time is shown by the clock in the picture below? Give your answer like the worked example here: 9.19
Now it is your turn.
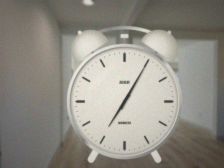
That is 7.05
